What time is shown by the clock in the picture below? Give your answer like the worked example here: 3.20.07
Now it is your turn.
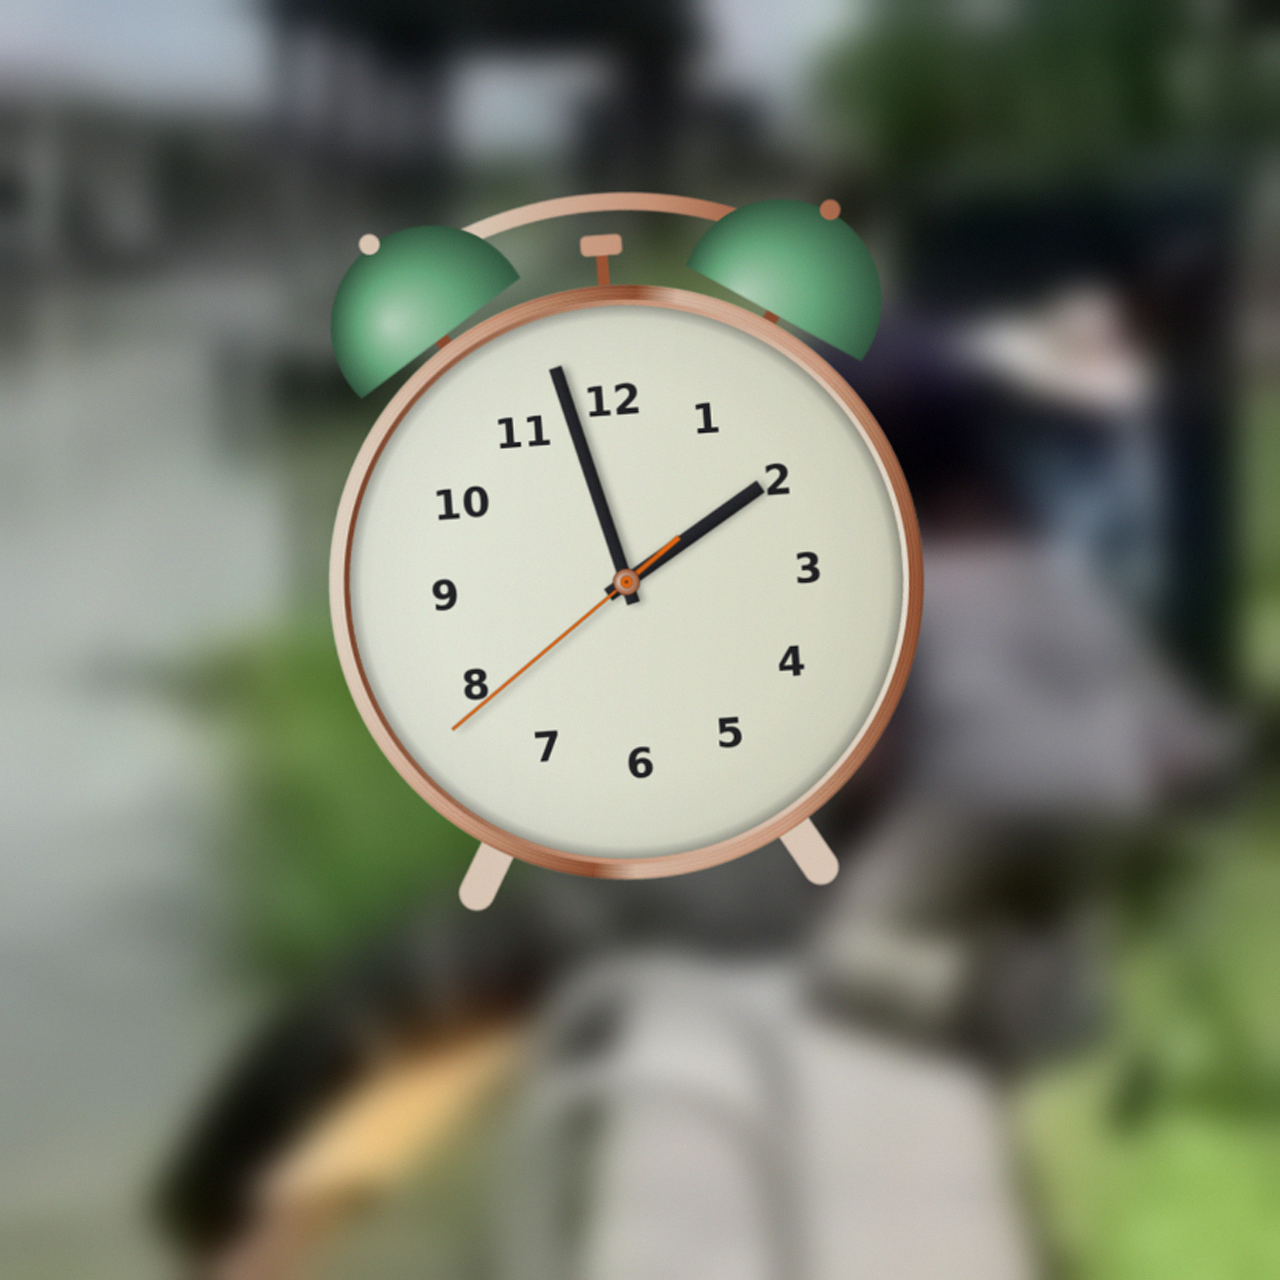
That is 1.57.39
